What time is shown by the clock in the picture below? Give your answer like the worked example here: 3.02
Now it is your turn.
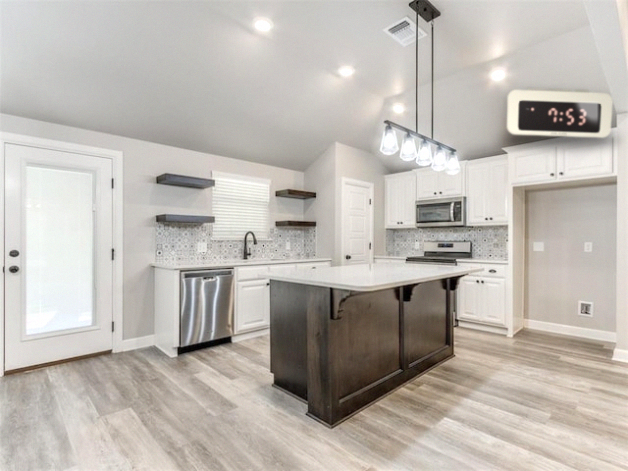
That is 7.53
